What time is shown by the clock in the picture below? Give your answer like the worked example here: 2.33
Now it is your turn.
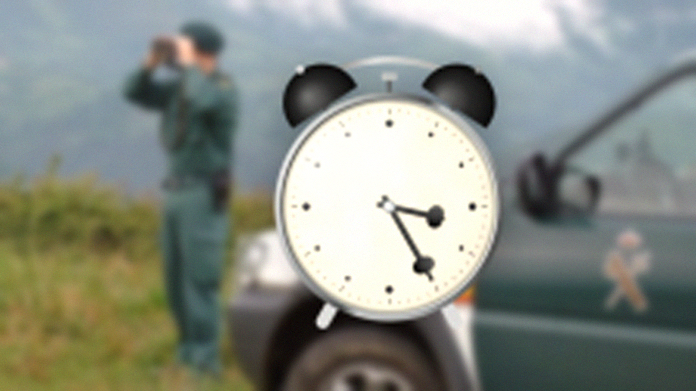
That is 3.25
